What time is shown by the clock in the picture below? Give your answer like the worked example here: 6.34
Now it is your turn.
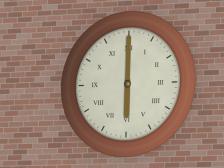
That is 6.00
